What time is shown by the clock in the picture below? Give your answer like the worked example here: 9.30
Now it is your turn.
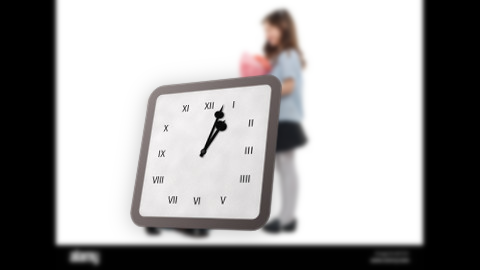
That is 1.03
